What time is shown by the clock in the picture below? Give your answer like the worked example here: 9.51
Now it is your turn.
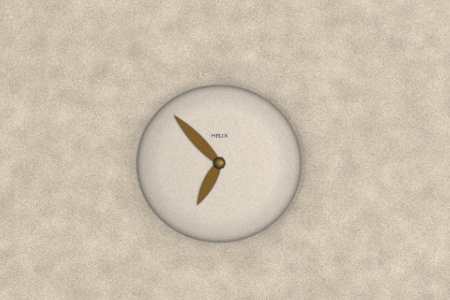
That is 6.53
